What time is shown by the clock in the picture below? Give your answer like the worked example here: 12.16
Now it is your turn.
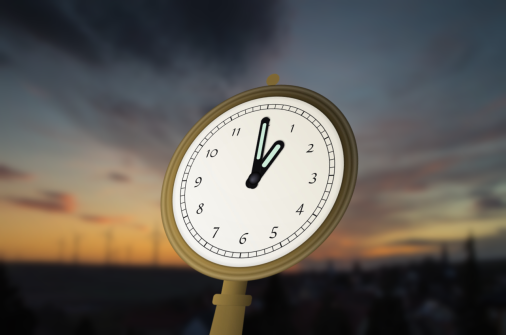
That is 1.00
